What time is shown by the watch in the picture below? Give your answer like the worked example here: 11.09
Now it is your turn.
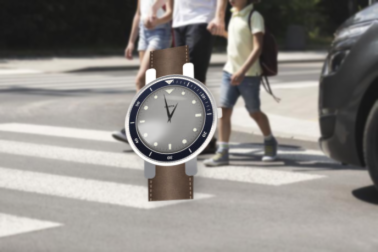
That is 12.58
